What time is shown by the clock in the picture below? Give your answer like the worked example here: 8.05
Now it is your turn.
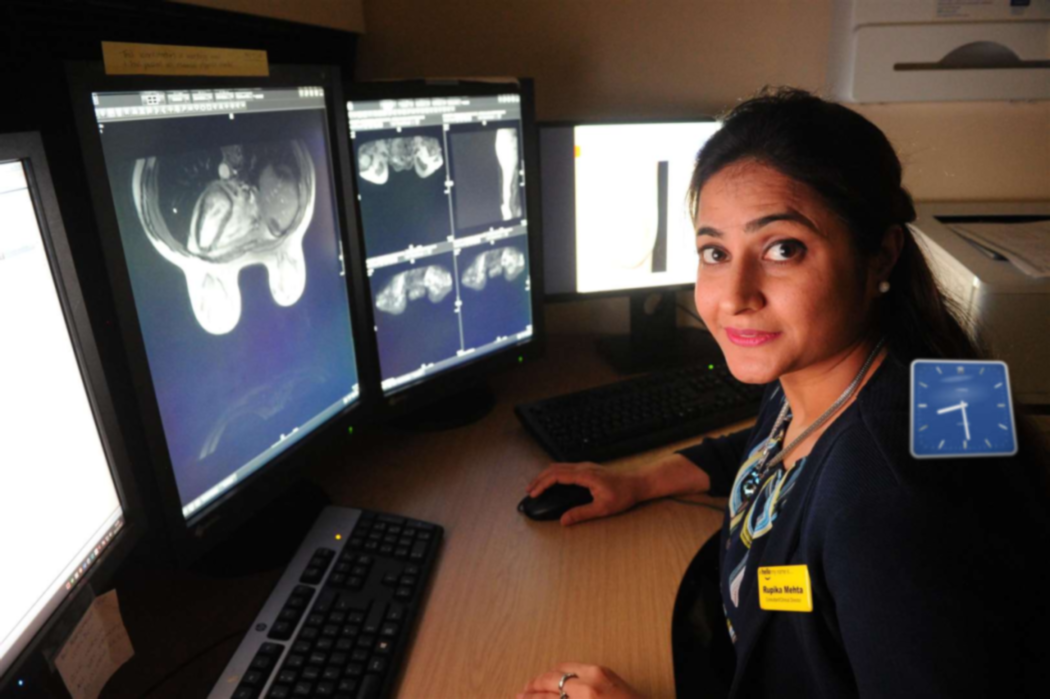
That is 8.29
